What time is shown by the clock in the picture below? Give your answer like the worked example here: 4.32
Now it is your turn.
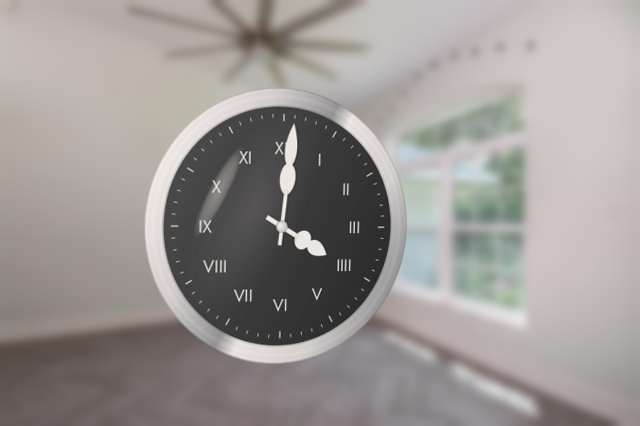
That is 4.01
